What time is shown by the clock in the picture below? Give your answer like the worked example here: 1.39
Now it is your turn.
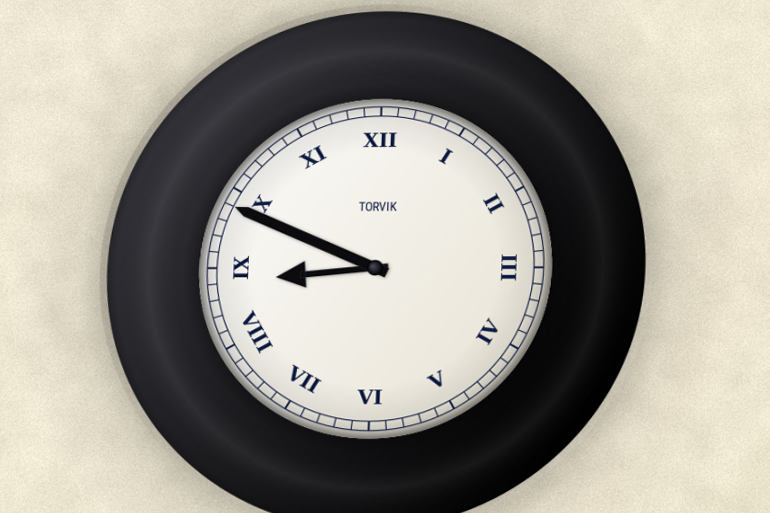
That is 8.49
